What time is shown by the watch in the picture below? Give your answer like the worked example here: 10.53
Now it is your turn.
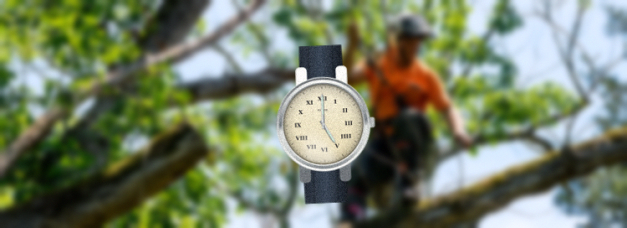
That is 5.00
